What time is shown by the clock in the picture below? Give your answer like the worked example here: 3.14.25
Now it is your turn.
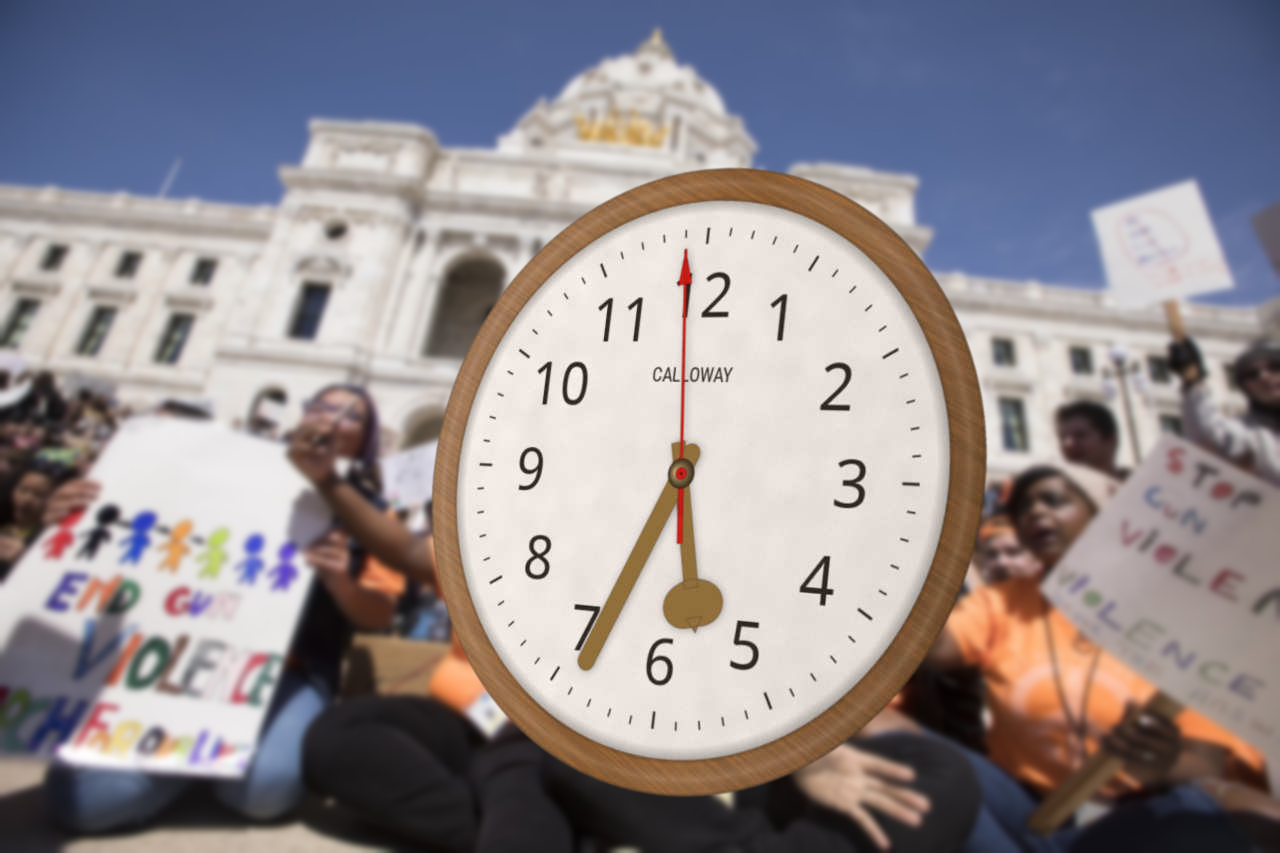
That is 5.33.59
